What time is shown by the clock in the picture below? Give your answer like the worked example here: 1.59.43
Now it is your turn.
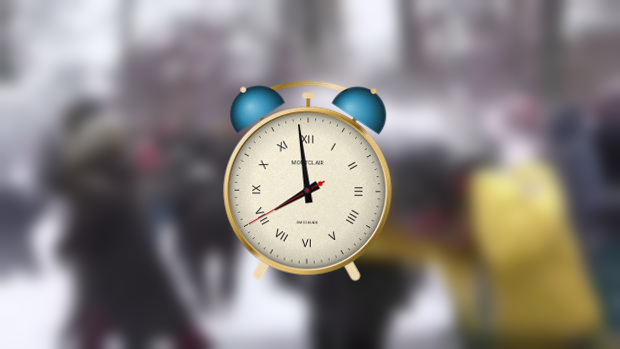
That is 7.58.40
